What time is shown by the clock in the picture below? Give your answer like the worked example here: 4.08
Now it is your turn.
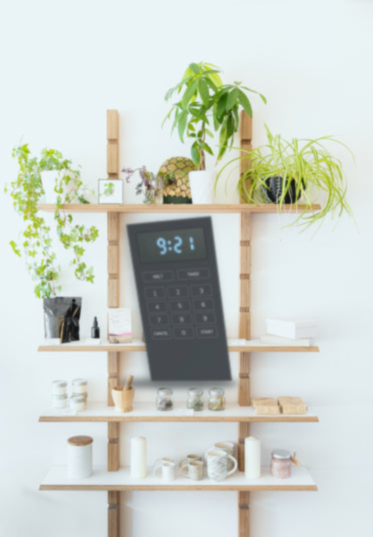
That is 9.21
